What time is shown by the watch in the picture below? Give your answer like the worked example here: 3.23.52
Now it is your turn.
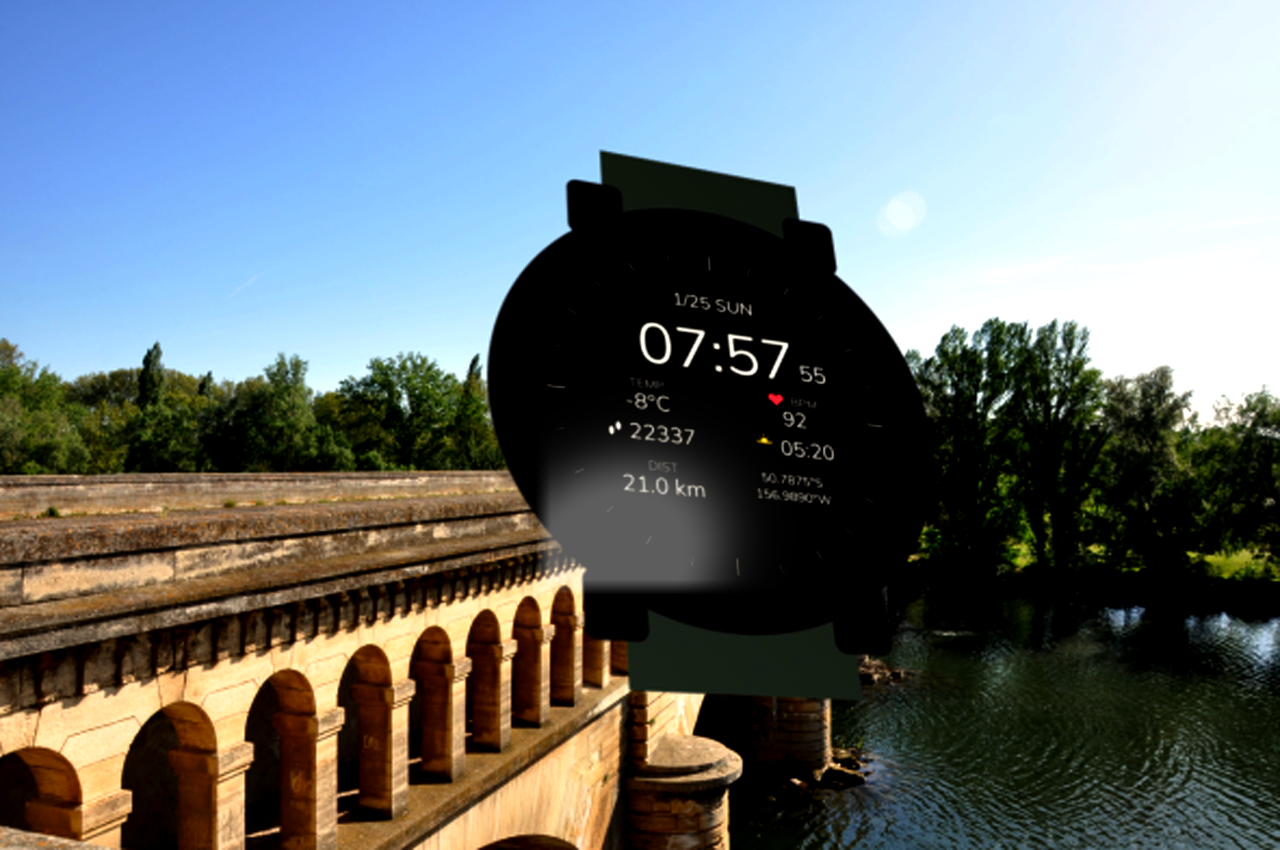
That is 7.57.55
